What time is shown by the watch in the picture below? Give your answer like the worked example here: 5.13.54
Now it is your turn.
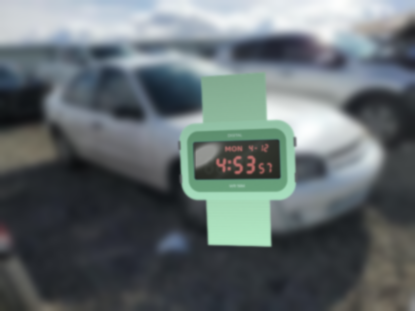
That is 4.53.57
